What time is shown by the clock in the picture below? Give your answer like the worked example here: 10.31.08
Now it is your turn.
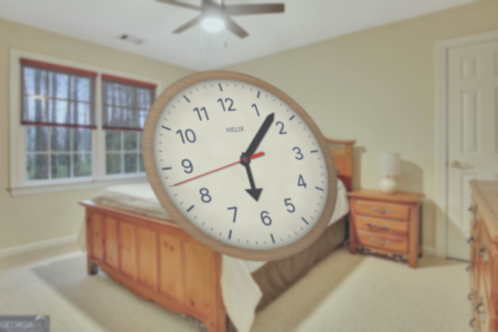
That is 6.07.43
